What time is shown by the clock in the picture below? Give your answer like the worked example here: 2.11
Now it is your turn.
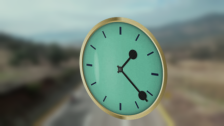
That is 1.22
